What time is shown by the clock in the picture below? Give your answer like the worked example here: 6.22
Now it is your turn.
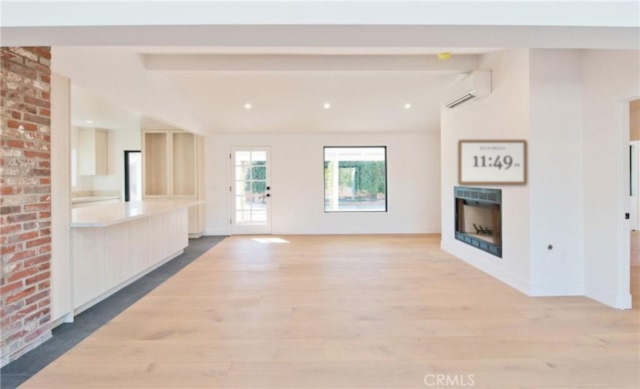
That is 11.49
